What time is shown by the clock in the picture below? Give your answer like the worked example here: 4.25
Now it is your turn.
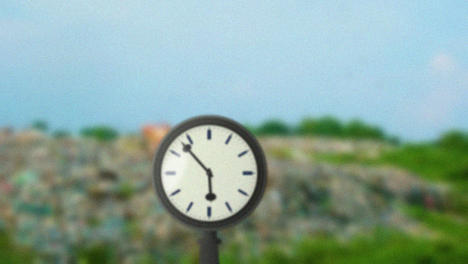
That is 5.53
